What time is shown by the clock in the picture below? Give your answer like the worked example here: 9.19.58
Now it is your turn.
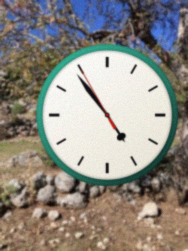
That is 4.53.55
